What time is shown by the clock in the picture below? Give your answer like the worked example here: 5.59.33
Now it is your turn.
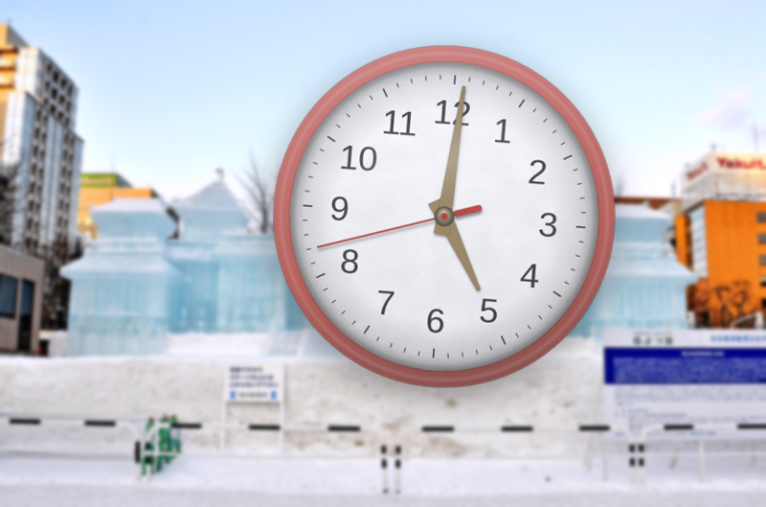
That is 5.00.42
